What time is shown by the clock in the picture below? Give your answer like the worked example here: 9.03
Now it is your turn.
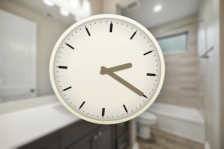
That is 2.20
